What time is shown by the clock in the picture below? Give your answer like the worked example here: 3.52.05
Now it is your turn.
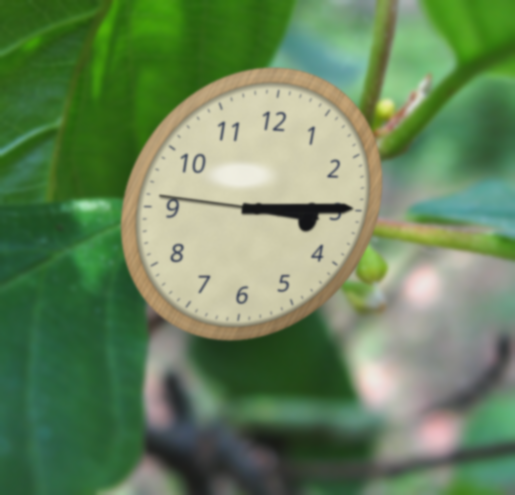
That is 3.14.46
